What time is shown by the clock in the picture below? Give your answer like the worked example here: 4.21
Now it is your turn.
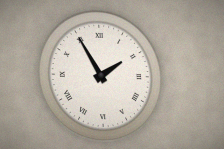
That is 1.55
